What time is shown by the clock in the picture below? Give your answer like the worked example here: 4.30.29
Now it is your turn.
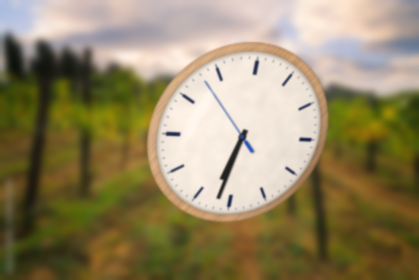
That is 6.31.53
